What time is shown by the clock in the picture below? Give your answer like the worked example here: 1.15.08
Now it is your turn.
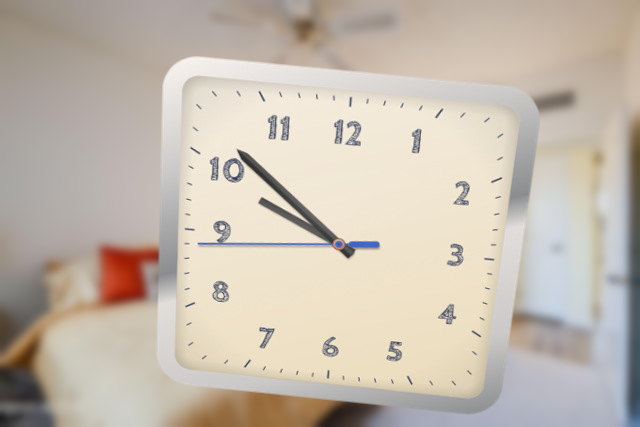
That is 9.51.44
